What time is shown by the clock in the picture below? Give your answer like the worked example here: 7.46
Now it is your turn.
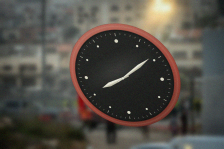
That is 8.09
